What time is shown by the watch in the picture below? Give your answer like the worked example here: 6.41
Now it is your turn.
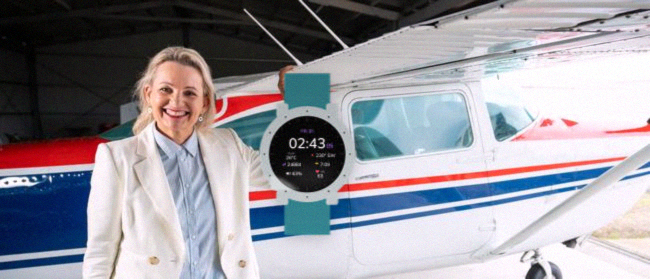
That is 2.43
